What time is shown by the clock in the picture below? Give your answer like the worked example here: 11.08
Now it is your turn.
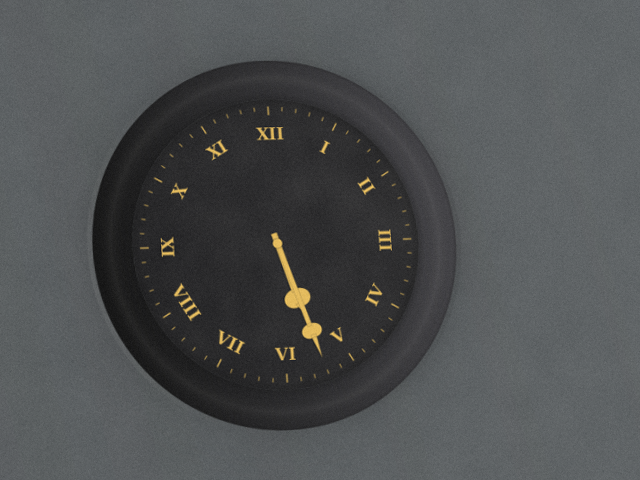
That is 5.27
